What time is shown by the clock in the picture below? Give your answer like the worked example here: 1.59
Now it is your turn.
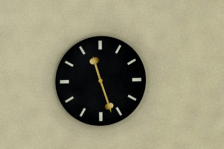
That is 11.27
